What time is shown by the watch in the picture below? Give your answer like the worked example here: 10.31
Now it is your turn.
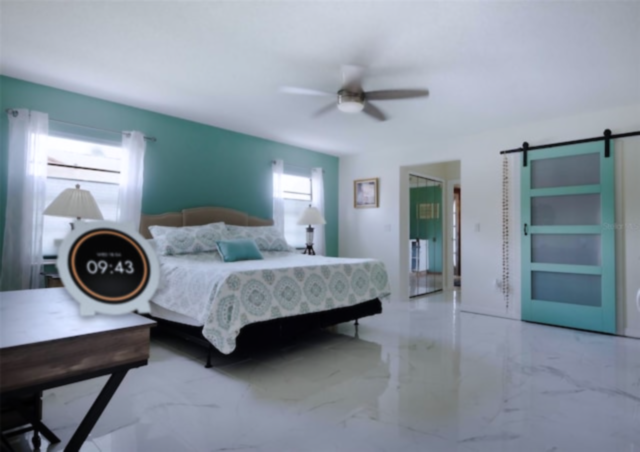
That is 9.43
